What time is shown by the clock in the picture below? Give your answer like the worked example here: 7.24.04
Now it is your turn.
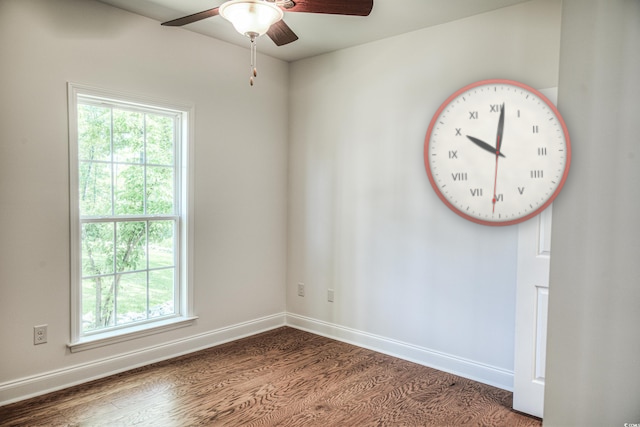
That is 10.01.31
